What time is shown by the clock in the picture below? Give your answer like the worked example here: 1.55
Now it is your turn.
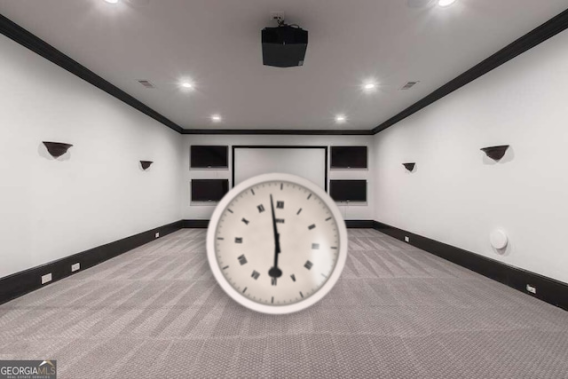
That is 5.58
